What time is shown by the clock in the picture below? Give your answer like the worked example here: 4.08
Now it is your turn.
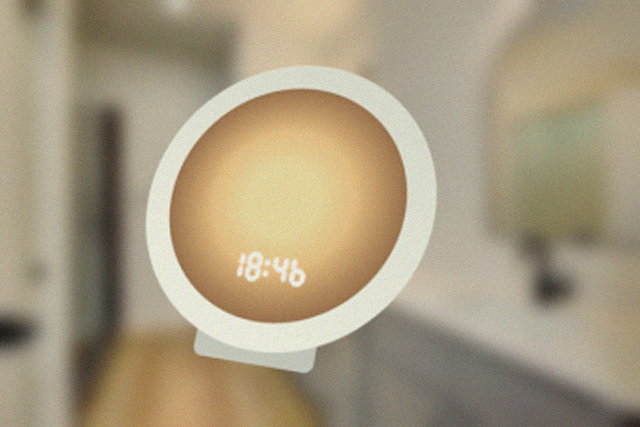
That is 18.46
